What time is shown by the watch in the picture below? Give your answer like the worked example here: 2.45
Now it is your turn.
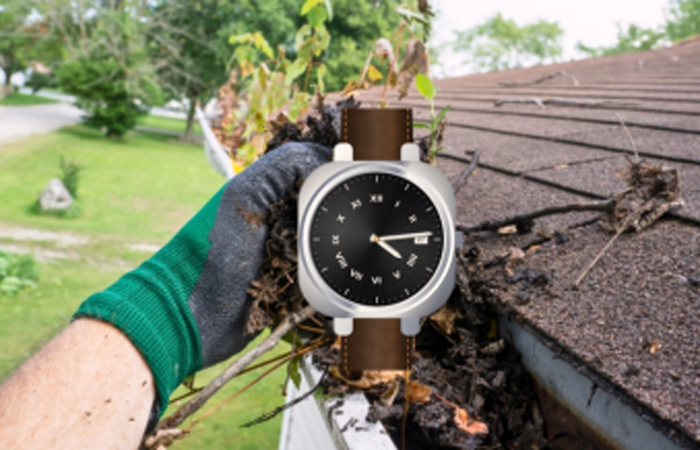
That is 4.14
